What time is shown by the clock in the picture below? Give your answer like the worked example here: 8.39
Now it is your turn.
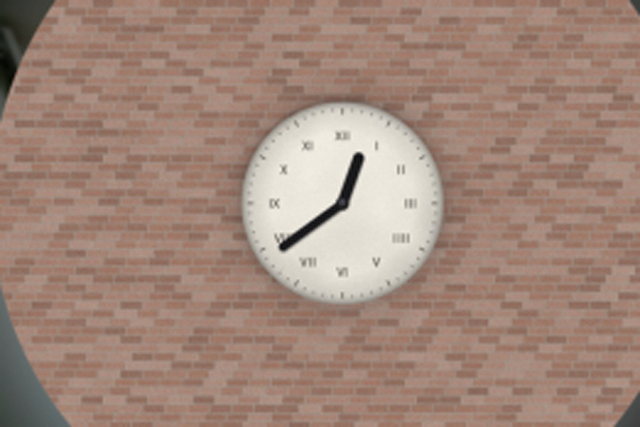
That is 12.39
